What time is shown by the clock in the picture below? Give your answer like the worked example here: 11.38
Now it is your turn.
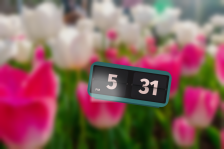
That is 5.31
